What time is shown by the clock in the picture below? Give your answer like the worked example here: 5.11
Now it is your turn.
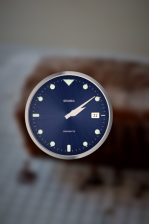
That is 2.09
